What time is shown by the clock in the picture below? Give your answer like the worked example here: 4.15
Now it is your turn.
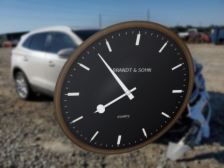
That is 7.53
